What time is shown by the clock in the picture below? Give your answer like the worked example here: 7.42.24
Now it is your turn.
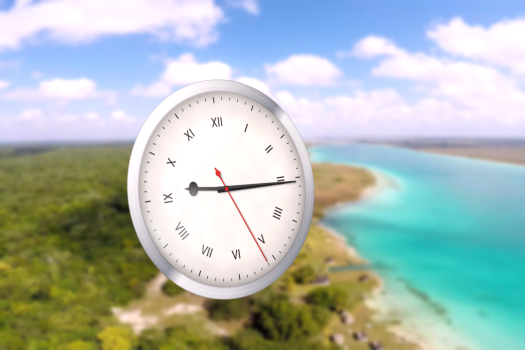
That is 9.15.26
